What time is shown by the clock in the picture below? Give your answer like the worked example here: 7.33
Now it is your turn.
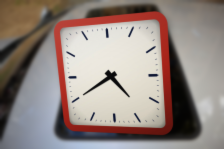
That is 4.40
